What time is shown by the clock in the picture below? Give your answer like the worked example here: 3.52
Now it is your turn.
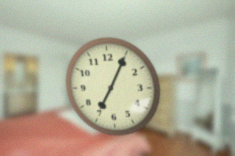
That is 7.05
